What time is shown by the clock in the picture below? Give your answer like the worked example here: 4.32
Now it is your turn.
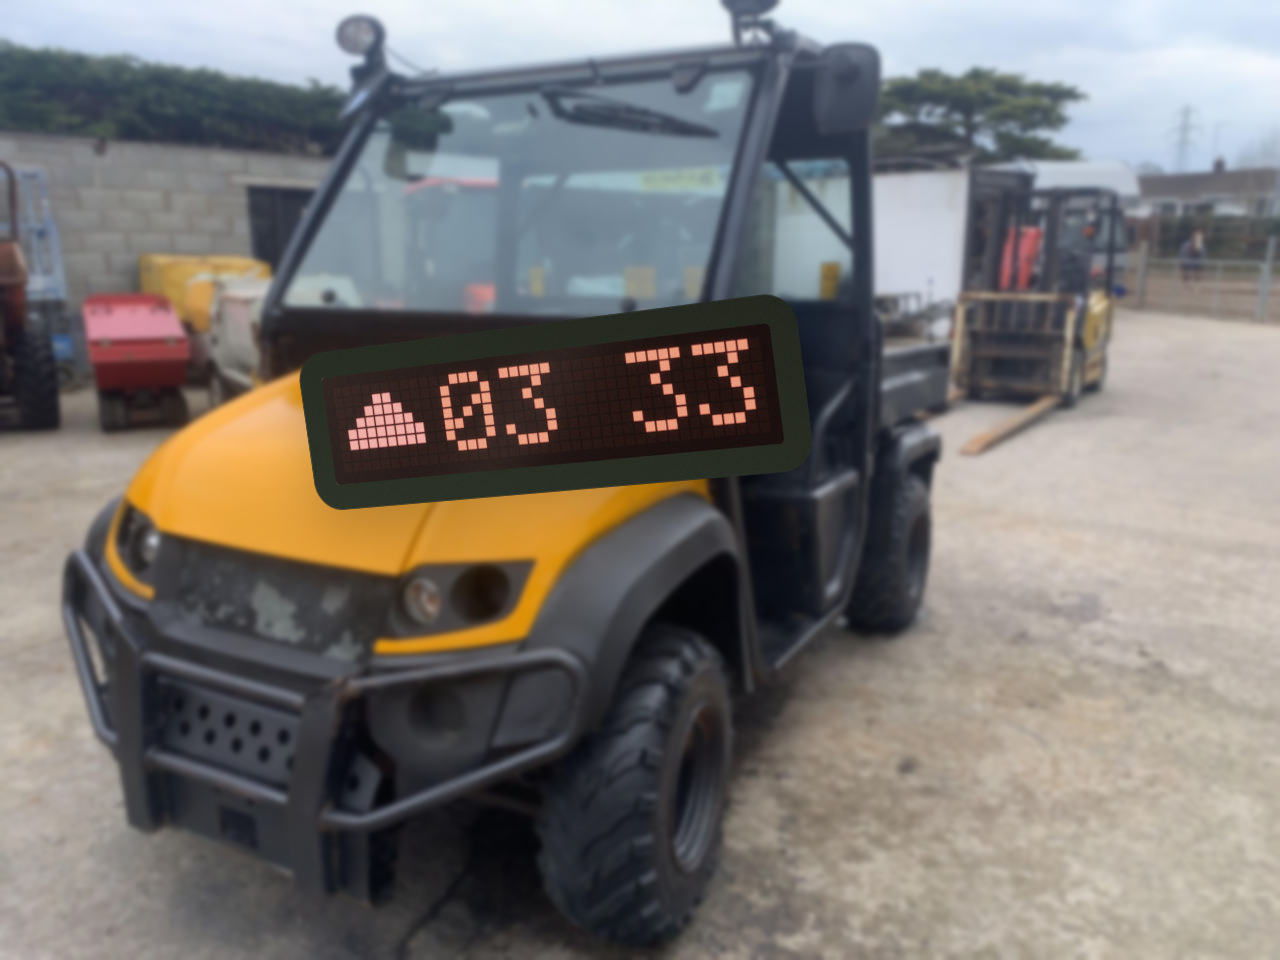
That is 3.33
